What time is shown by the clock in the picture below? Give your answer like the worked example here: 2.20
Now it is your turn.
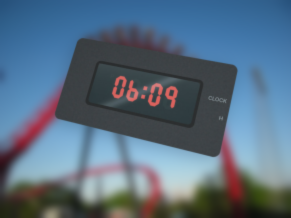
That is 6.09
